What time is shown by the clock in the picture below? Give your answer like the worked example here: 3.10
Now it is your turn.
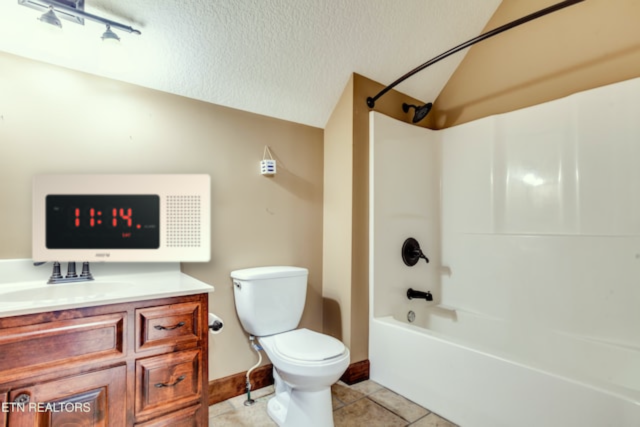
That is 11.14
